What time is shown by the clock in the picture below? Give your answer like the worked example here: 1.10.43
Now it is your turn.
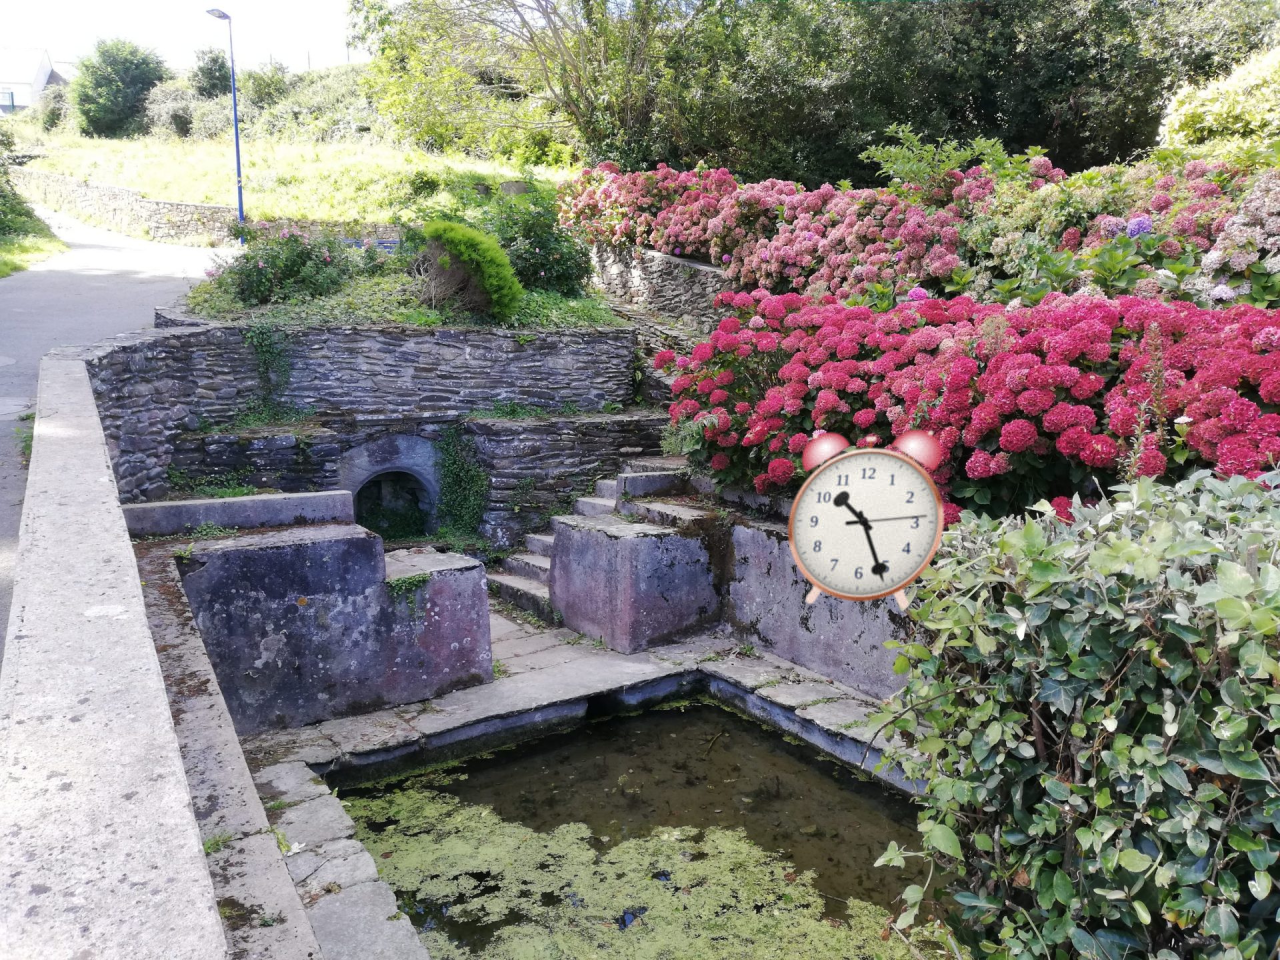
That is 10.26.14
